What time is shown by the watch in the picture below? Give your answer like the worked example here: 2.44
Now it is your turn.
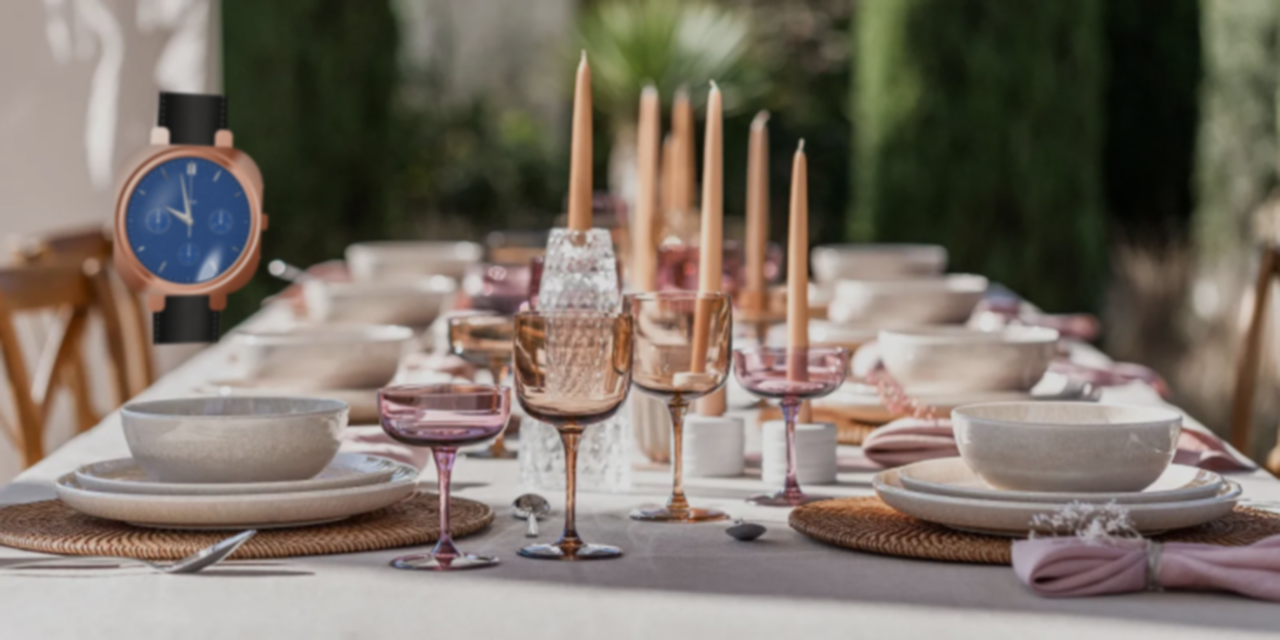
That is 9.58
